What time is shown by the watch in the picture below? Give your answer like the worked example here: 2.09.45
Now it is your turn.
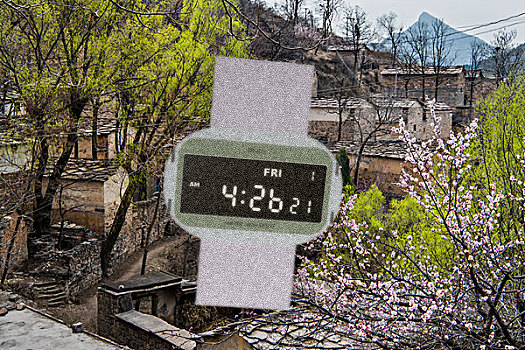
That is 4.26.21
